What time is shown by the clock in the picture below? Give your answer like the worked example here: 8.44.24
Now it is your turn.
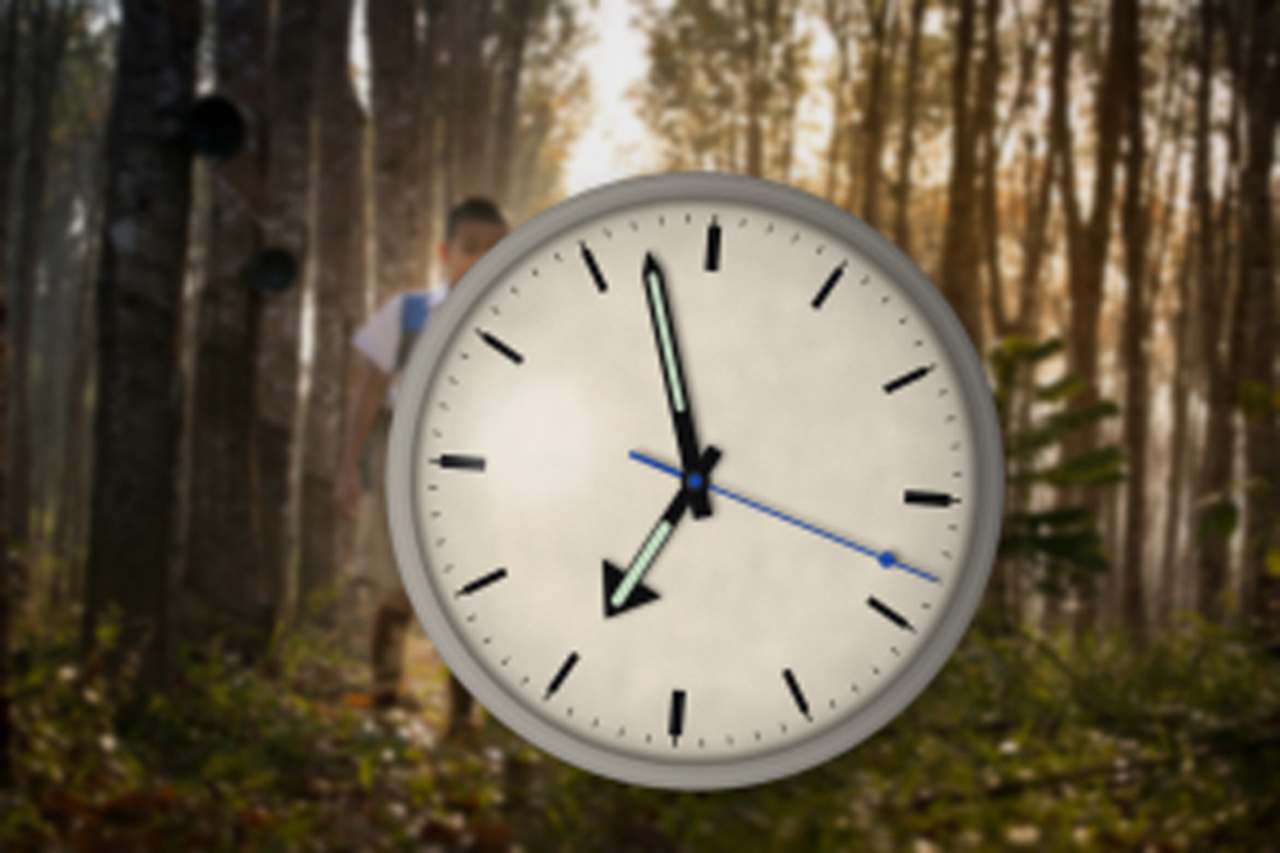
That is 6.57.18
